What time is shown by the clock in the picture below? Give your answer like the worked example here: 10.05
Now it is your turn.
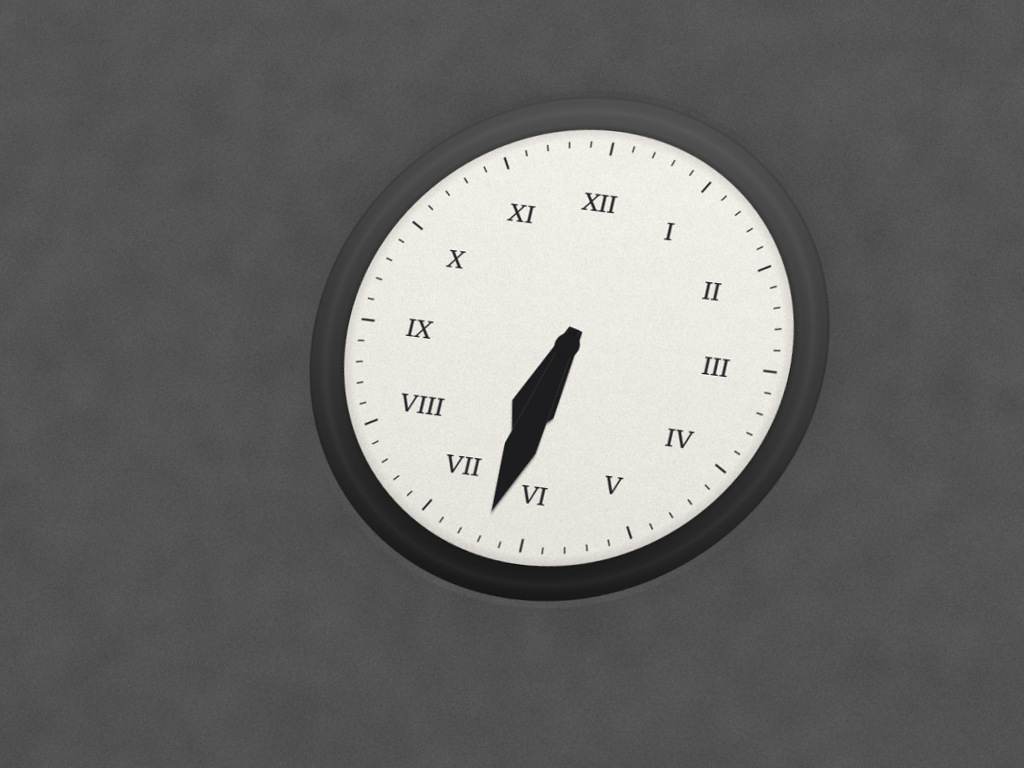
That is 6.32
